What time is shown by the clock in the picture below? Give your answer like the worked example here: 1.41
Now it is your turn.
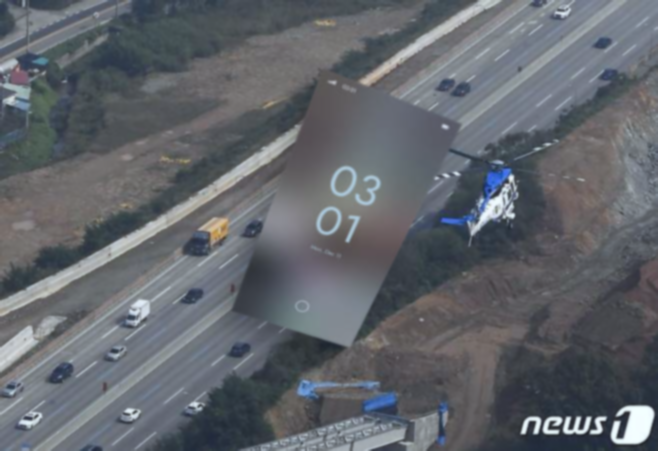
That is 3.01
